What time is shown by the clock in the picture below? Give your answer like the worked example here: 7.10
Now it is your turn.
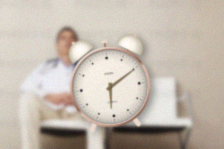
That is 6.10
